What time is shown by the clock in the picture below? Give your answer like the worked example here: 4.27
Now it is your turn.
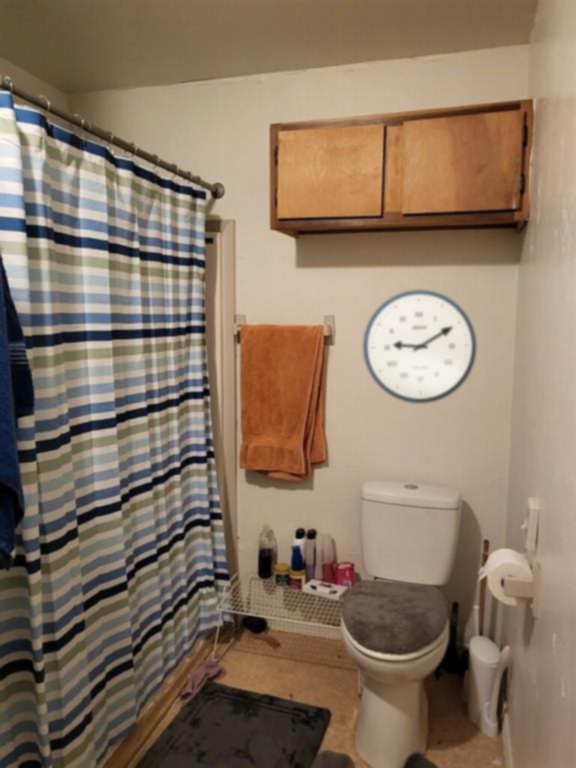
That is 9.10
